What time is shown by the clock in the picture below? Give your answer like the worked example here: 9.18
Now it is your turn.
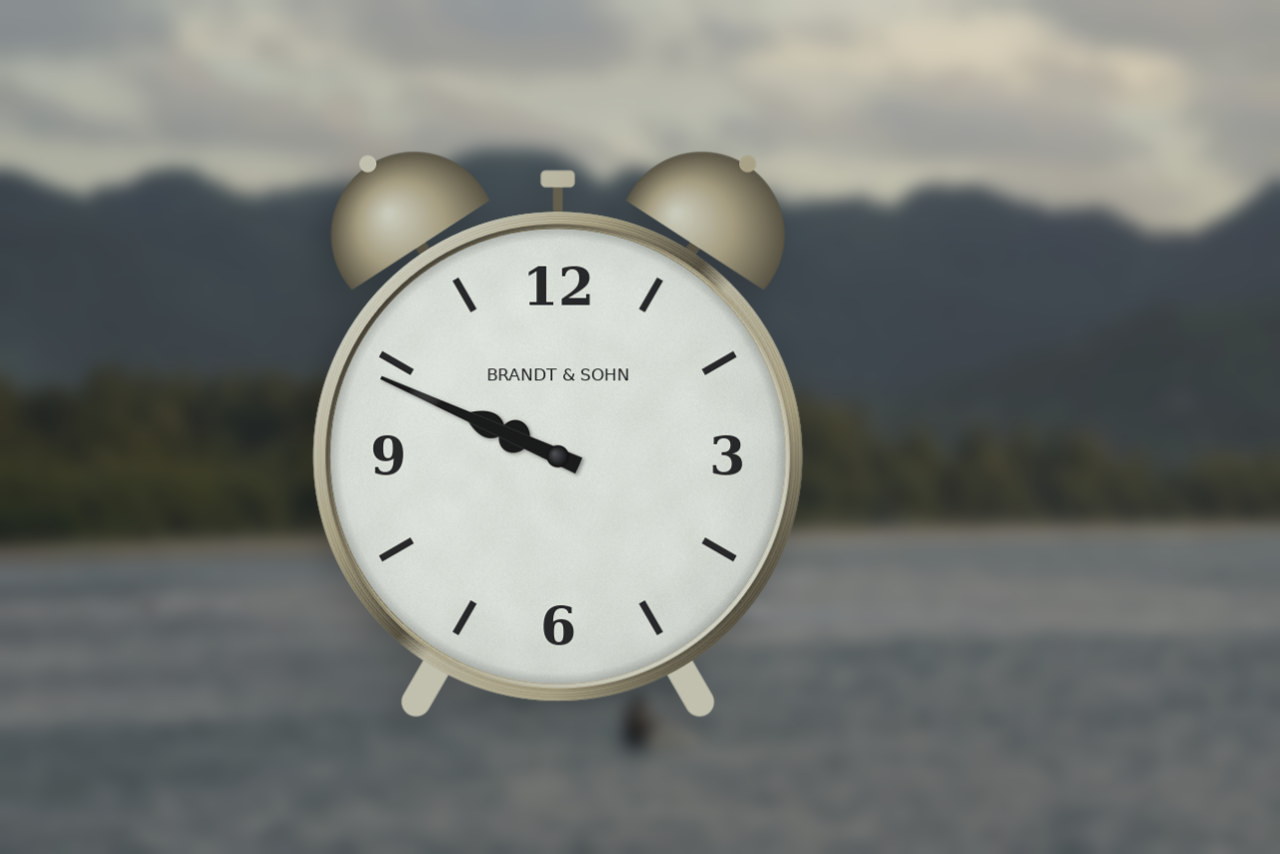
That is 9.49
